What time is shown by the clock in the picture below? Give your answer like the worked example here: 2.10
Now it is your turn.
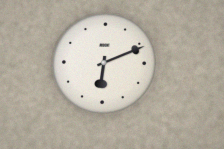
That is 6.11
